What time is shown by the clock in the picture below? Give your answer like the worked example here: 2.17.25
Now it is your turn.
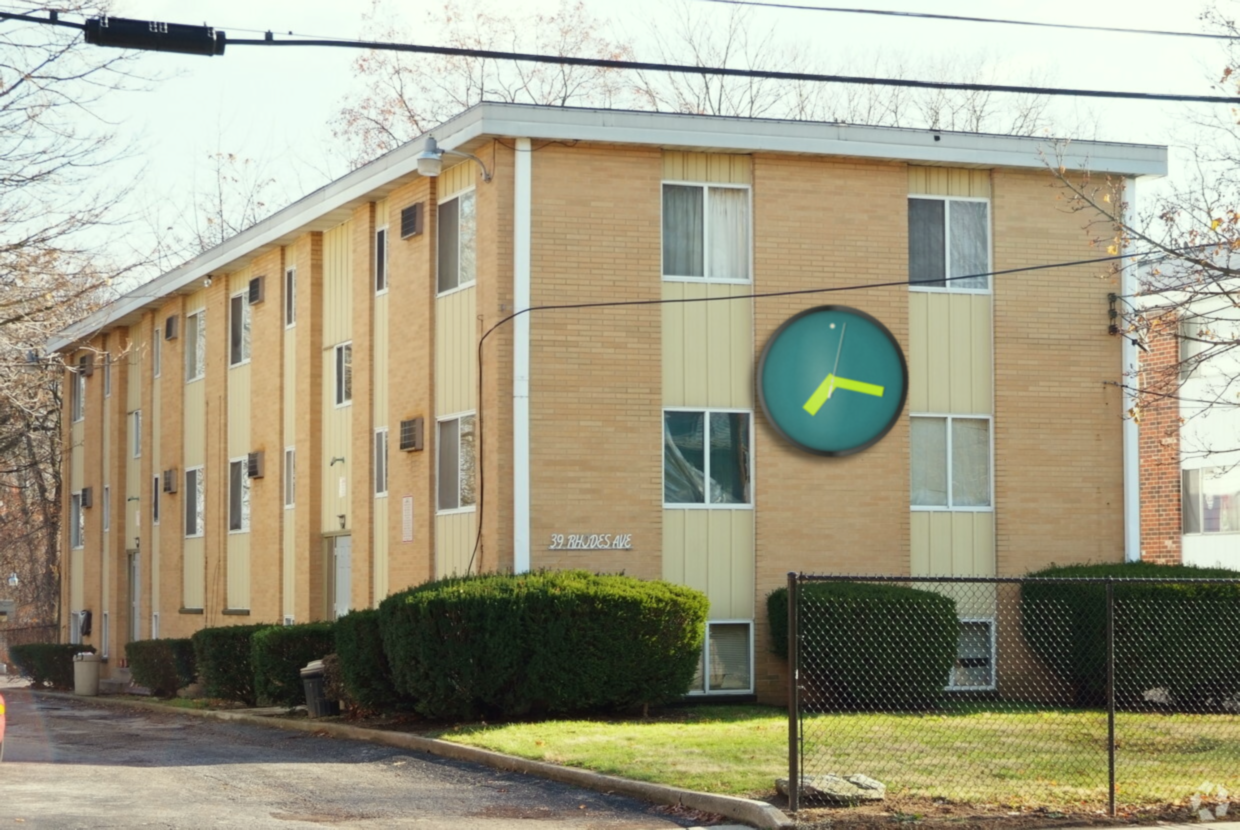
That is 7.17.02
